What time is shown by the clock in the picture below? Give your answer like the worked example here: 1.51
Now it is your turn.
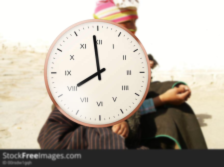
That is 7.59
